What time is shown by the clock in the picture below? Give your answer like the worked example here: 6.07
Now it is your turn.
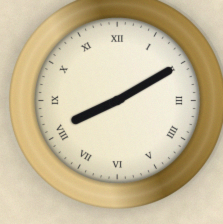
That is 8.10
